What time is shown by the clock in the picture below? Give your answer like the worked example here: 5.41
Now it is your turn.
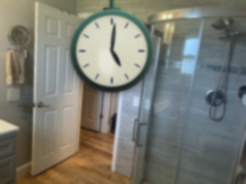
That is 5.01
